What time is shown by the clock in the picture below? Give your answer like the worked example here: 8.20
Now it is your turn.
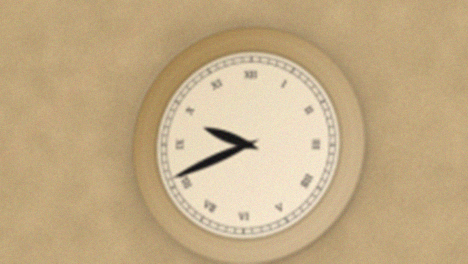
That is 9.41
